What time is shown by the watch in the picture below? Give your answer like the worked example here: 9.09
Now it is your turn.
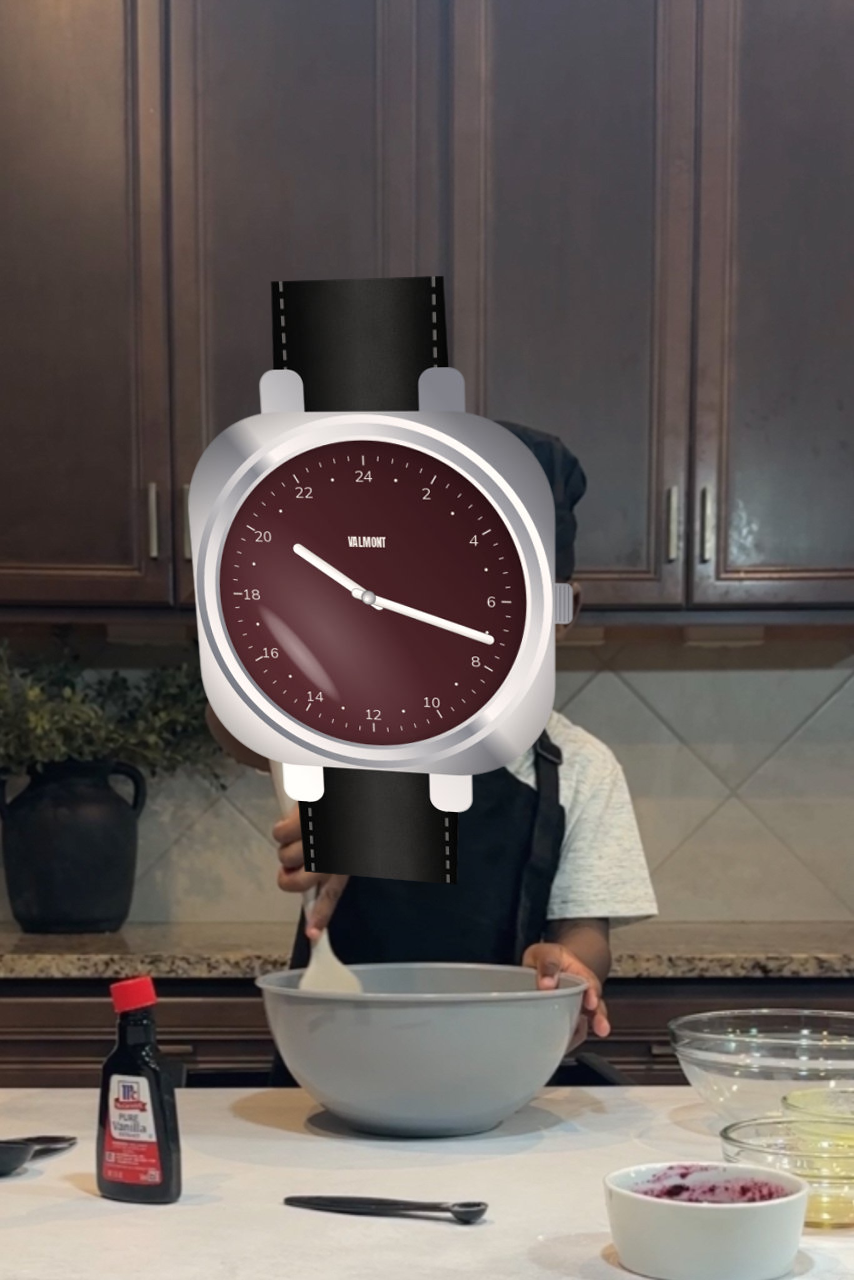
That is 20.18
